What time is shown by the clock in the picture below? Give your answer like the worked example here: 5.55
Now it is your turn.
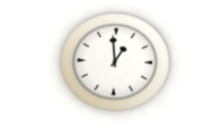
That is 12.59
